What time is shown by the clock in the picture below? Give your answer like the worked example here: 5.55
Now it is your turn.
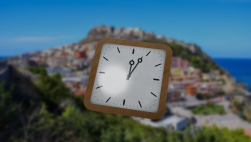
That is 12.04
